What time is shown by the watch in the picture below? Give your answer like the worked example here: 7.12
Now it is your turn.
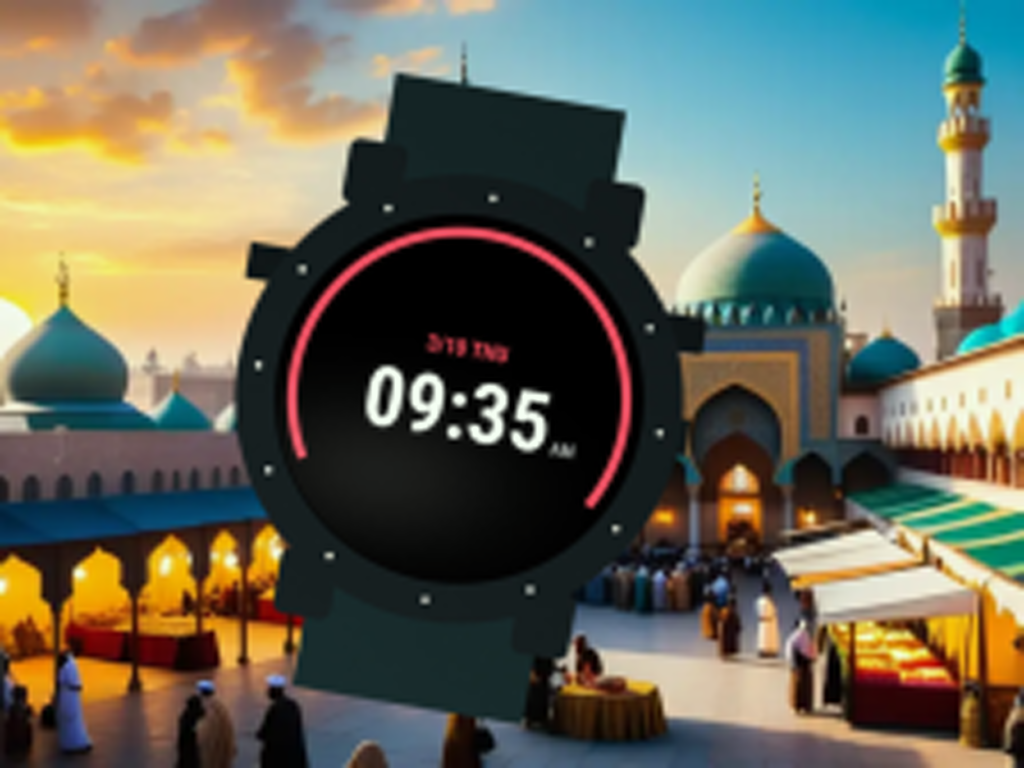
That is 9.35
